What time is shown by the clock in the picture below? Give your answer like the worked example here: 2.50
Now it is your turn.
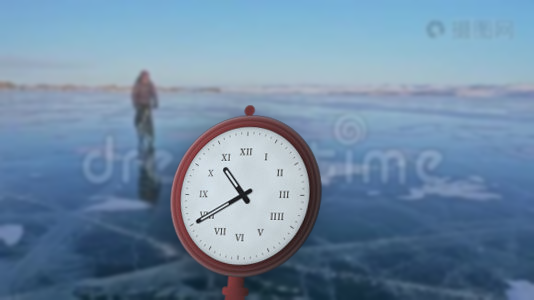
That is 10.40
